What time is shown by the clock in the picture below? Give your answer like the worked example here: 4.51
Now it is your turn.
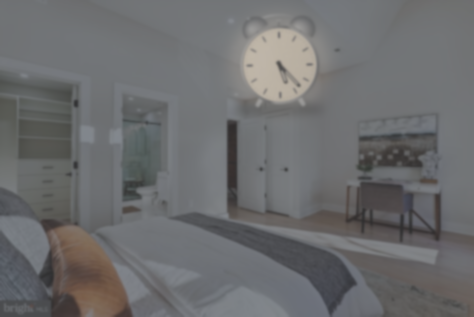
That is 5.23
